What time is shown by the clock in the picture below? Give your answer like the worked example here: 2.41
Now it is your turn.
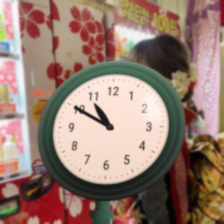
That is 10.50
